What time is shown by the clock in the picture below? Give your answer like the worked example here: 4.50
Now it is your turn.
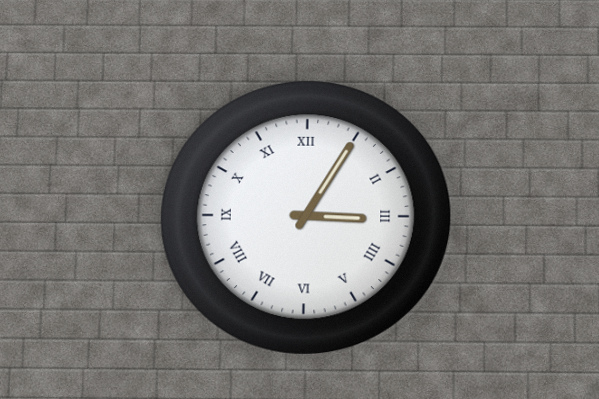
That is 3.05
